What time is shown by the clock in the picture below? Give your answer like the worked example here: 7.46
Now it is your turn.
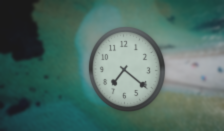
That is 7.21
